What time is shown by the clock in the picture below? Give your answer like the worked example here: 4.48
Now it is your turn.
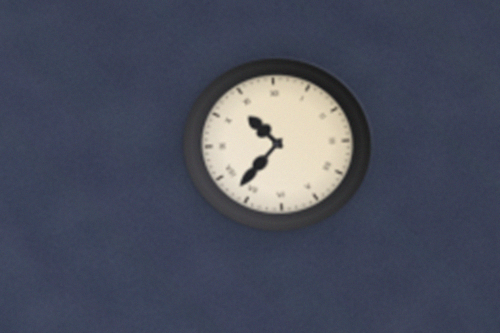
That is 10.37
